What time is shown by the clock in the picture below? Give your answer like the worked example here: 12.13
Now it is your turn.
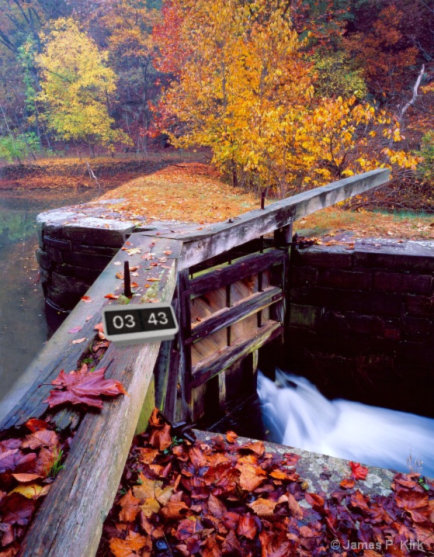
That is 3.43
